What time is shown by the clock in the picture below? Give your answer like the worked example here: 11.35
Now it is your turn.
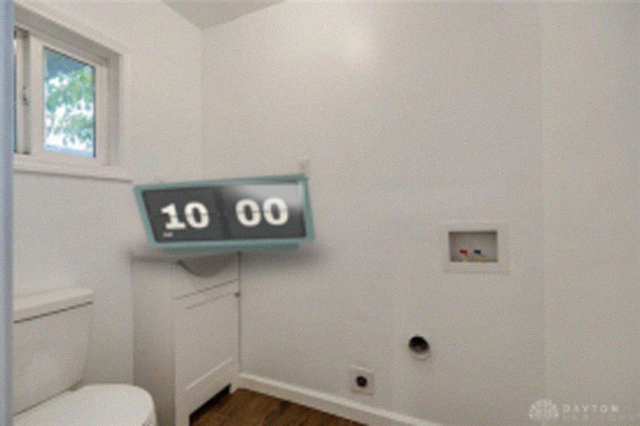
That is 10.00
